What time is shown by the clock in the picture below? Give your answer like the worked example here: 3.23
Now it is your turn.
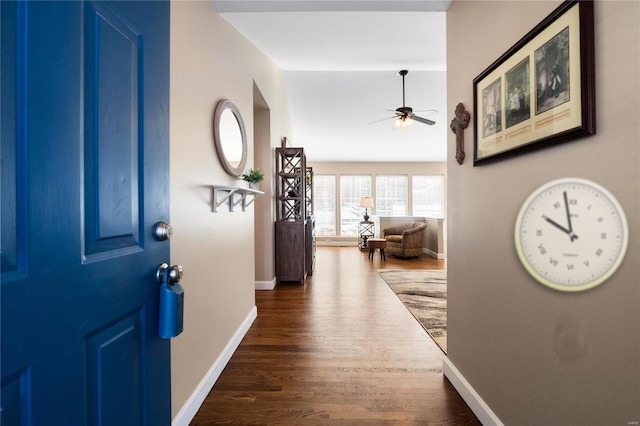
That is 9.58
